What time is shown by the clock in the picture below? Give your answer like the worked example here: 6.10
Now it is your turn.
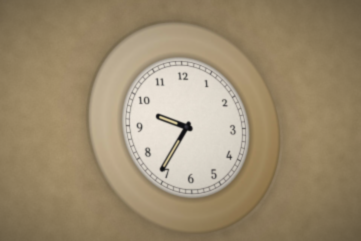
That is 9.36
